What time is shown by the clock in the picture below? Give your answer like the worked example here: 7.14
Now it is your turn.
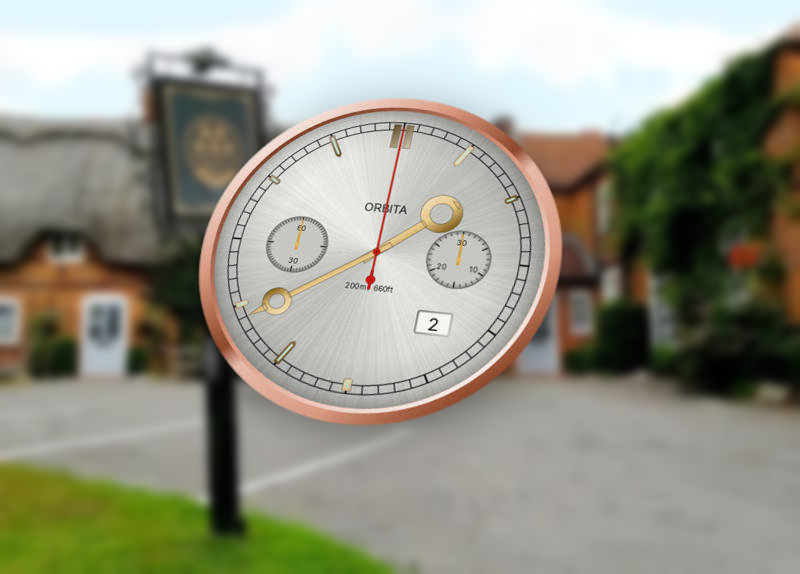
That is 1.39
